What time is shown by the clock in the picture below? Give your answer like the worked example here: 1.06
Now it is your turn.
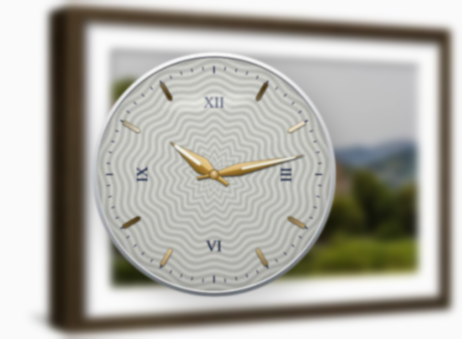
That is 10.13
